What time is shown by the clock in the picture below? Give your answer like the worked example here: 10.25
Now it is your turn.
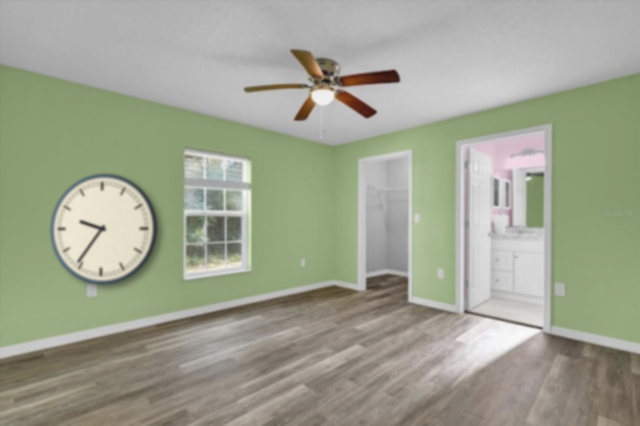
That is 9.36
